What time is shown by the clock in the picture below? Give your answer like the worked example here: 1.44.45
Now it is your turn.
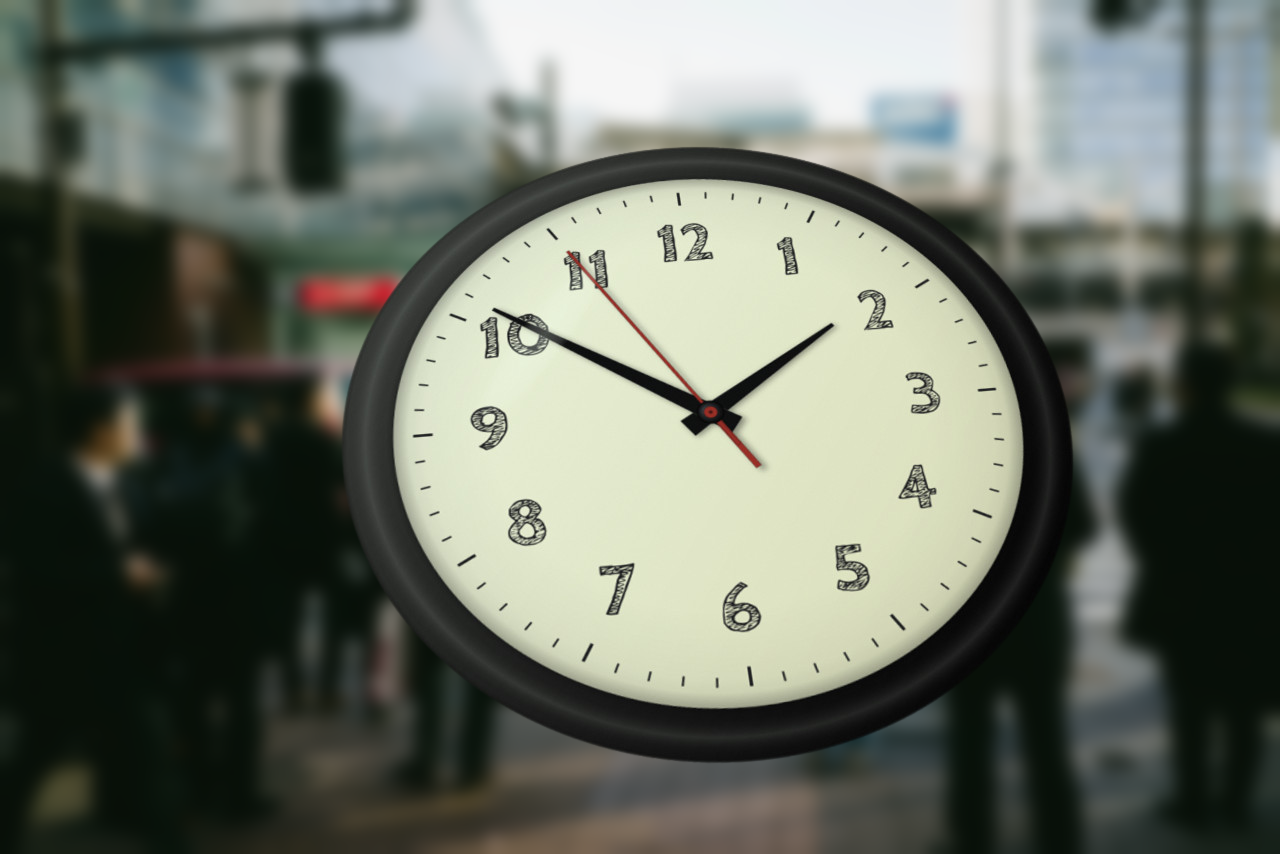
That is 1.50.55
